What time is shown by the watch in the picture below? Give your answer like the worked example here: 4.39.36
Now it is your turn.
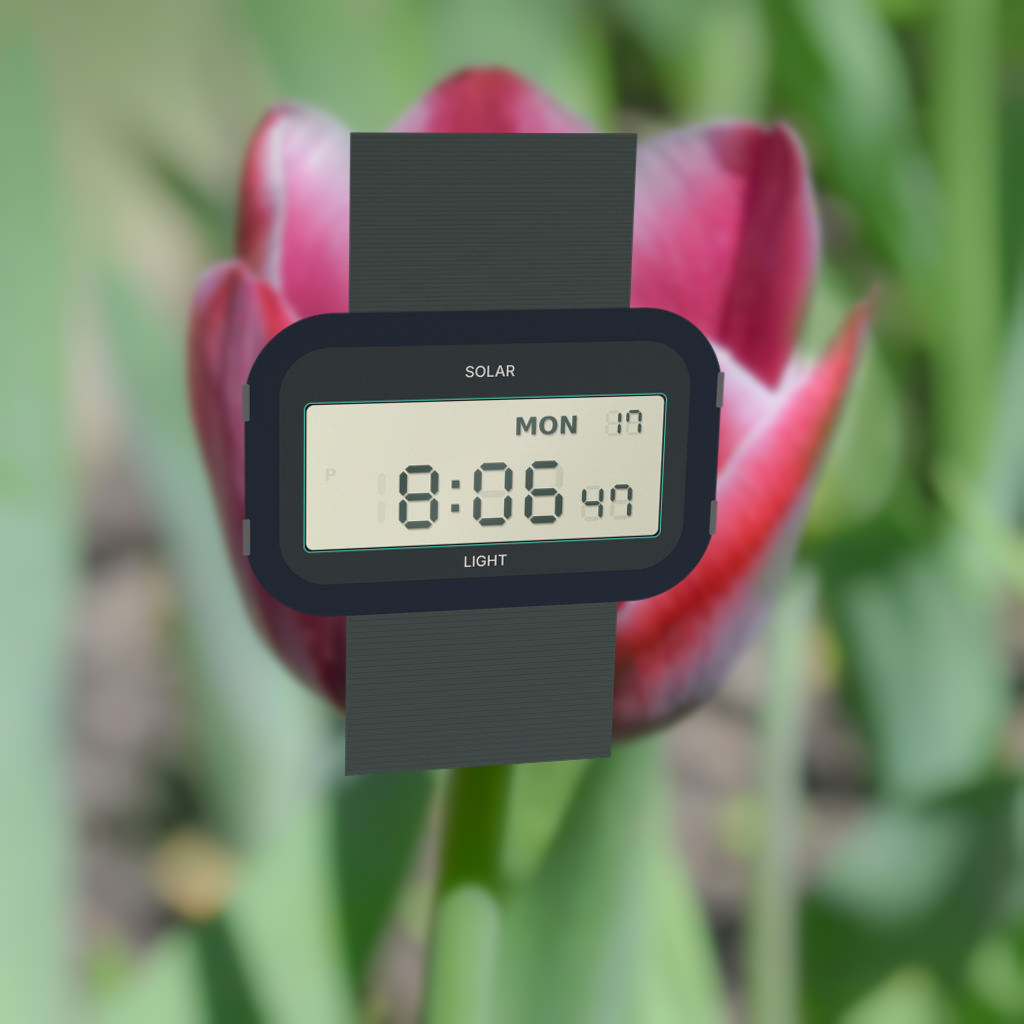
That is 8.06.47
